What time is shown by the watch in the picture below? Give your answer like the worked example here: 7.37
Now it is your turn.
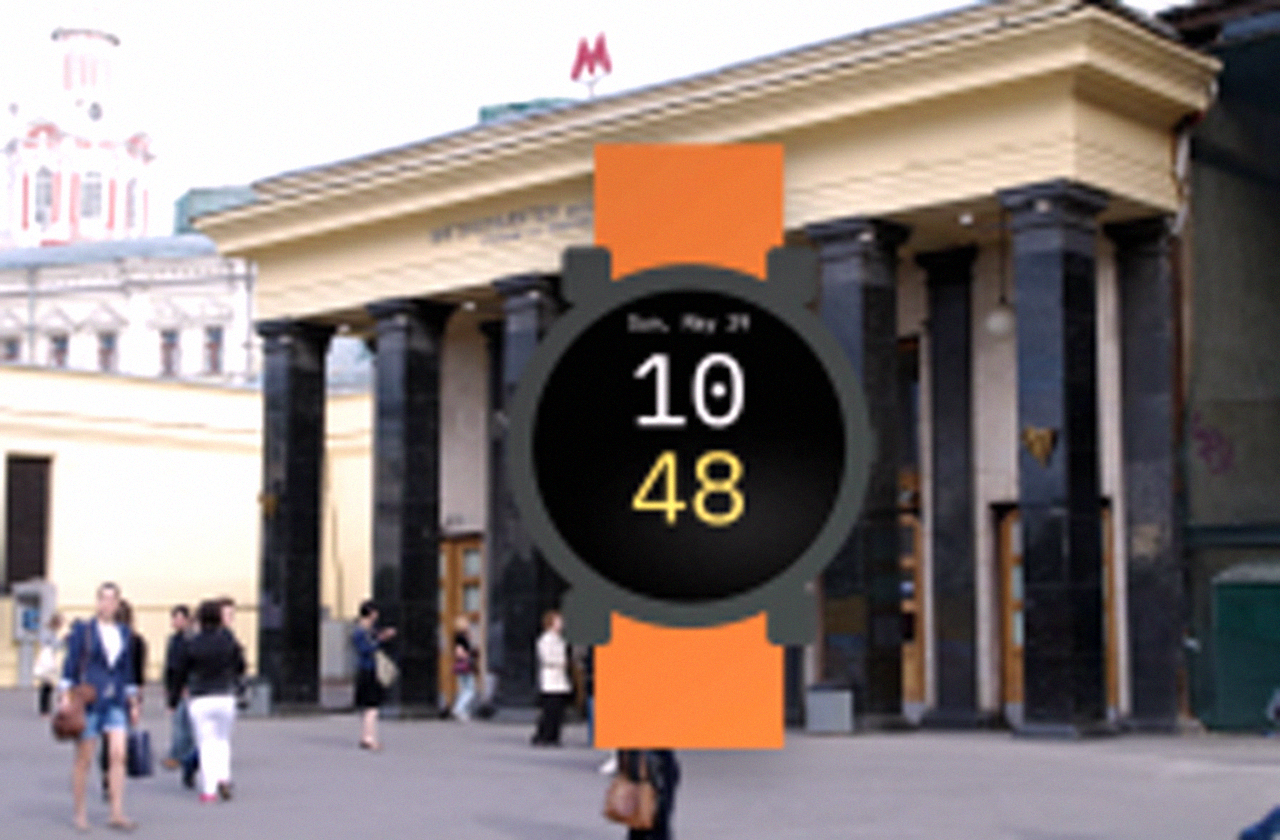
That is 10.48
